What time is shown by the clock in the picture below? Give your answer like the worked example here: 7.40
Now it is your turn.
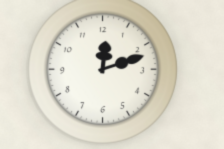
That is 12.12
